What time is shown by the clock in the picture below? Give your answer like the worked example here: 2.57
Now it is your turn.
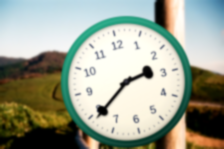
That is 2.39
